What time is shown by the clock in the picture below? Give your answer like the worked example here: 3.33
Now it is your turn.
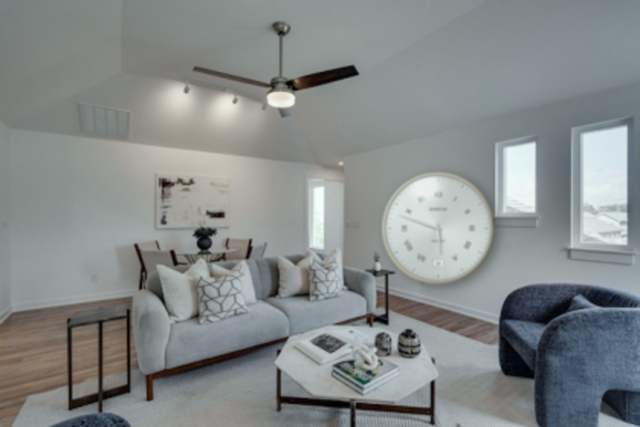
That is 5.48
